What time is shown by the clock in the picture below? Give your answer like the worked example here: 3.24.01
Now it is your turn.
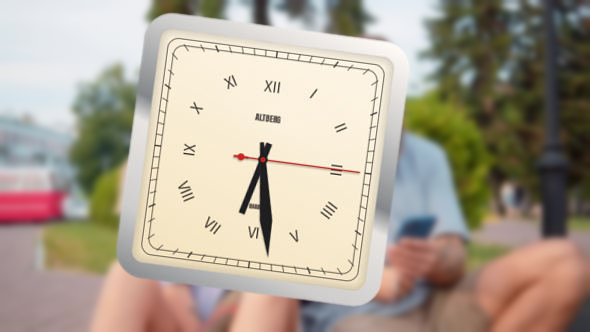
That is 6.28.15
